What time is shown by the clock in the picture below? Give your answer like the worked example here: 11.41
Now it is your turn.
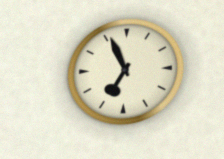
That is 6.56
